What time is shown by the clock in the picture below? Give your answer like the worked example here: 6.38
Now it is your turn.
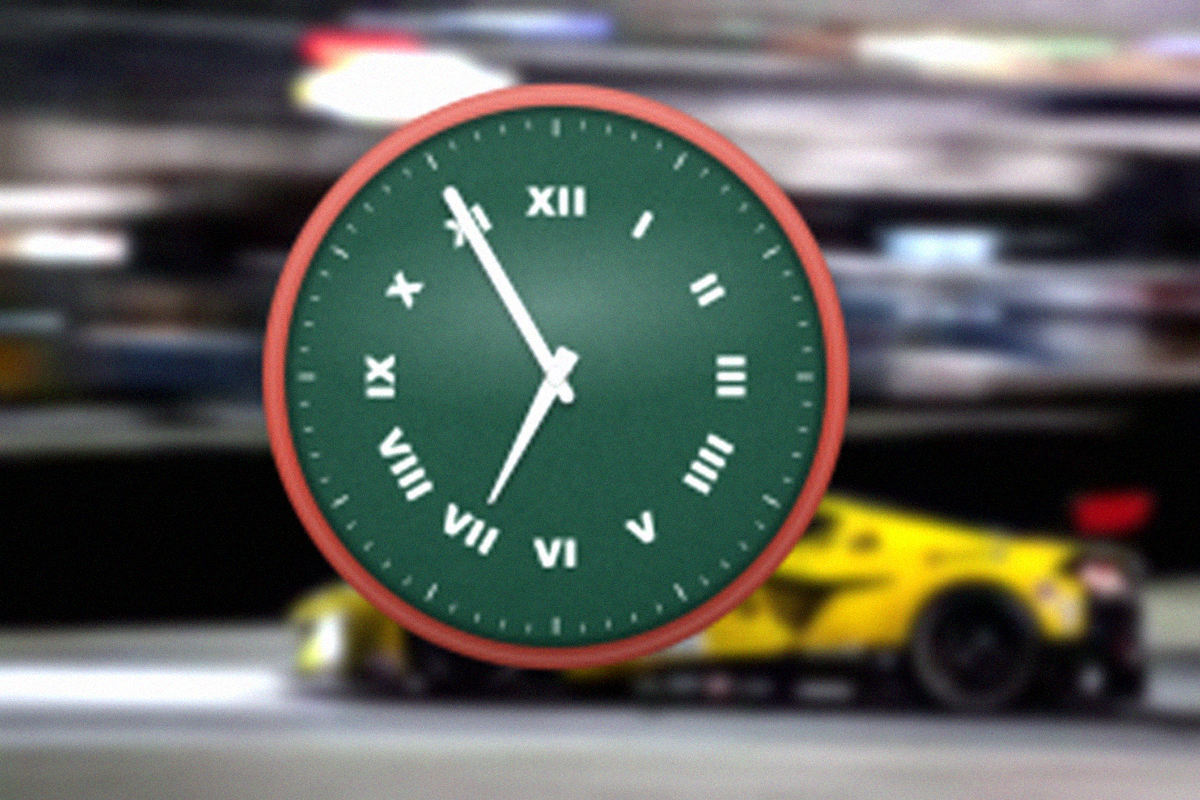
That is 6.55
